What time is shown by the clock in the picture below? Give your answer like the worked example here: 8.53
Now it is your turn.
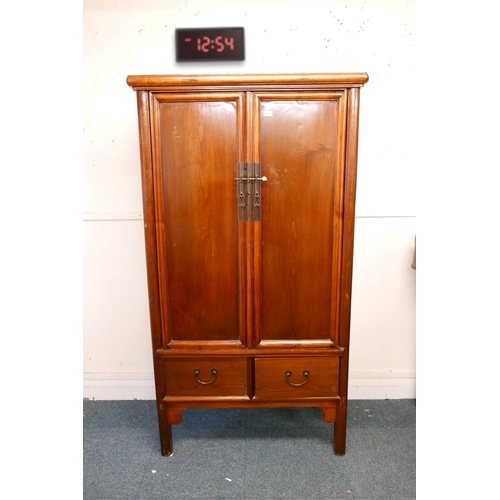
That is 12.54
